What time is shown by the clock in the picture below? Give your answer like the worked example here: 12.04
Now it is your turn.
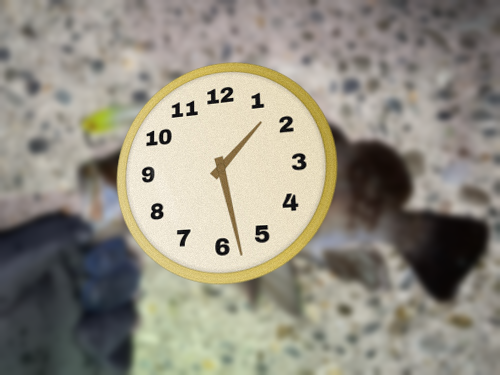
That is 1.28
